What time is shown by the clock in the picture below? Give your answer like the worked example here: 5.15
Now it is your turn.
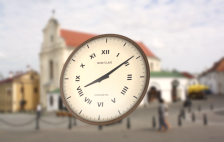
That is 8.09
